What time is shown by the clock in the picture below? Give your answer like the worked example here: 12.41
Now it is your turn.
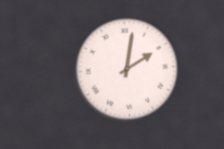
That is 2.02
